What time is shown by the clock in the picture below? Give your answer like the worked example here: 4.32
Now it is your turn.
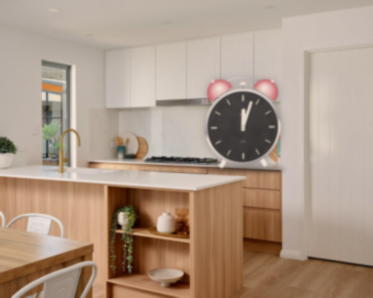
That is 12.03
